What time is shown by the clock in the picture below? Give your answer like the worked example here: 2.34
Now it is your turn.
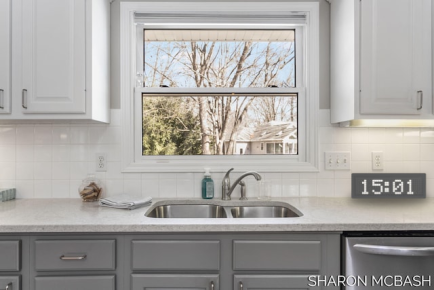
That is 15.01
